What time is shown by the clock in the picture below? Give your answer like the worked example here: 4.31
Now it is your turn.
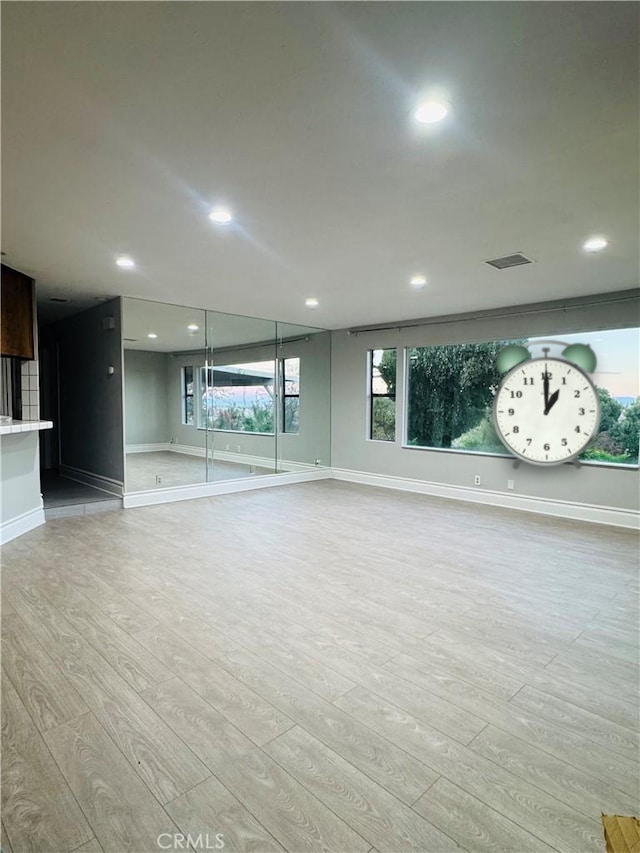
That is 1.00
